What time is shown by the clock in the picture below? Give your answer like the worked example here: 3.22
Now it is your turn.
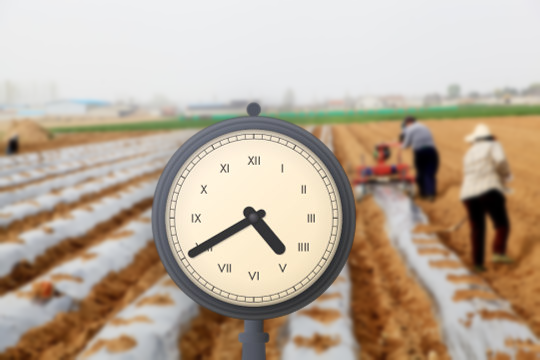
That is 4.40
